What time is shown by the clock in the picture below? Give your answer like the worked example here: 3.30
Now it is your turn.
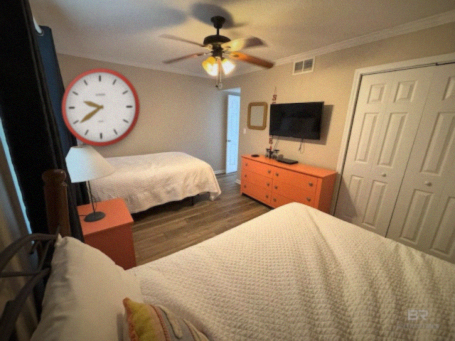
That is 9.39
